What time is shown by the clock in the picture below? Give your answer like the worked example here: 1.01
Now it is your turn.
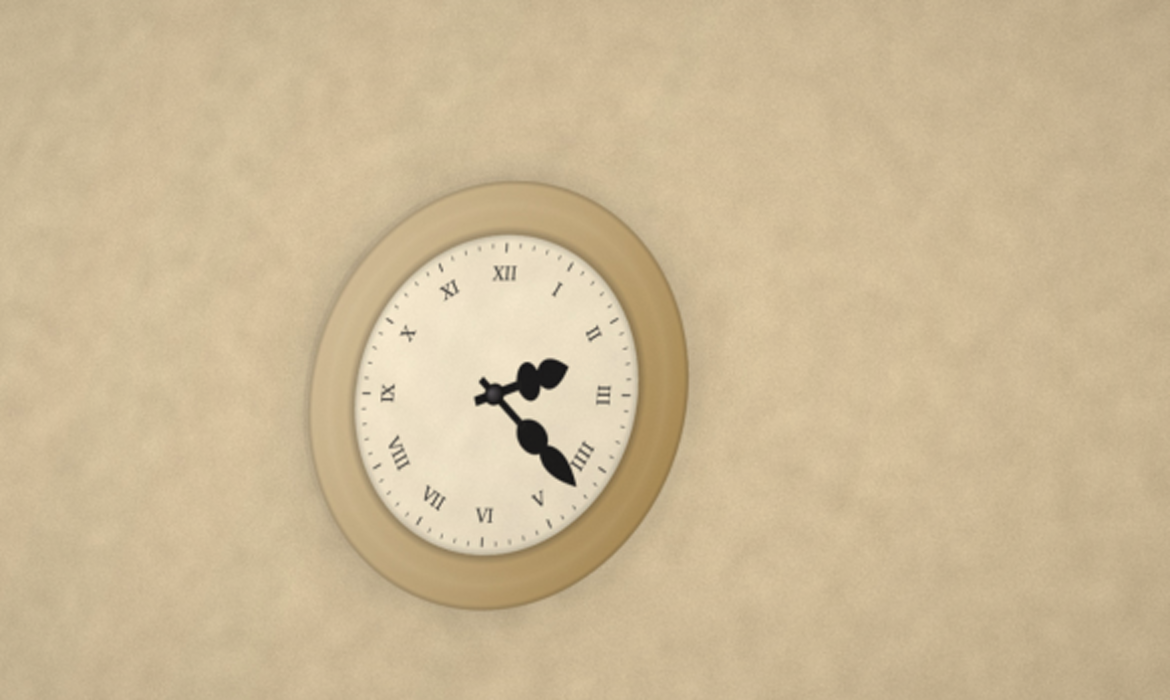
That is 2.22
